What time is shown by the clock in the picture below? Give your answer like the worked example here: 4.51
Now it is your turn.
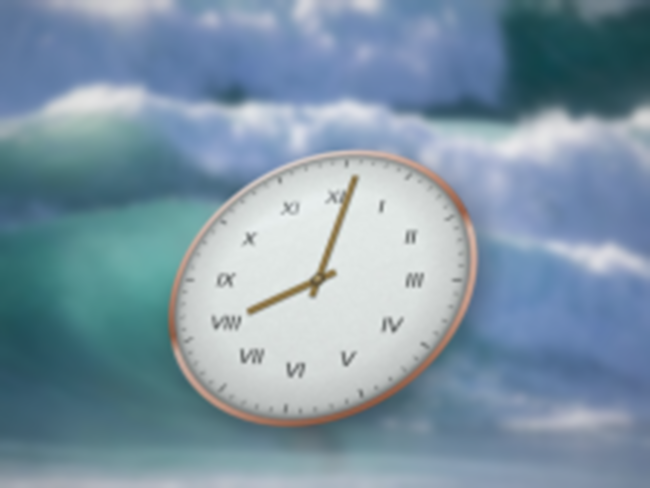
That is 8.01
